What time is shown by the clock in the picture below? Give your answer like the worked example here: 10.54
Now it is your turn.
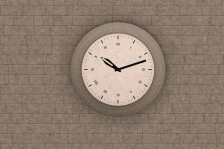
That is 10.12
